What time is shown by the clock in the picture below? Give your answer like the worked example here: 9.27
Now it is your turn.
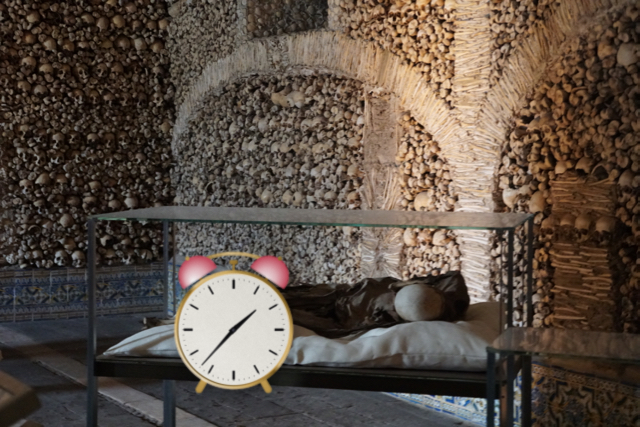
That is 1.37
